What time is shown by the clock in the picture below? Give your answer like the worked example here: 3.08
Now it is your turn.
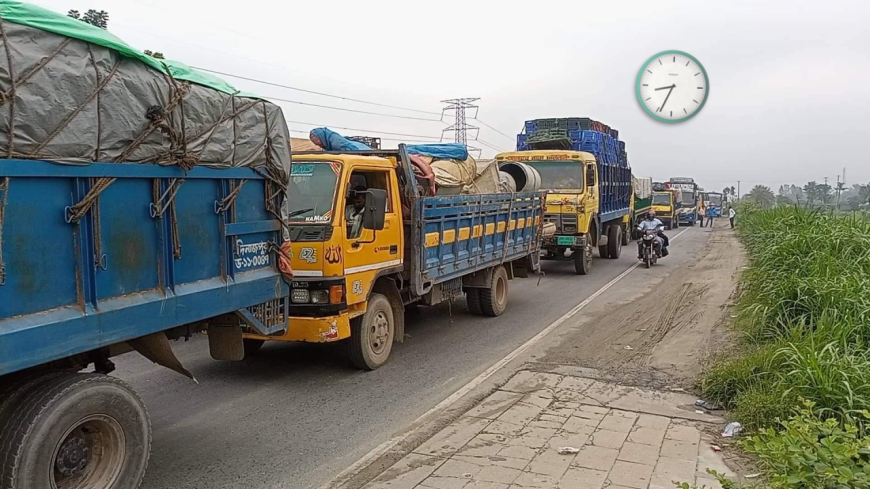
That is 8.34
